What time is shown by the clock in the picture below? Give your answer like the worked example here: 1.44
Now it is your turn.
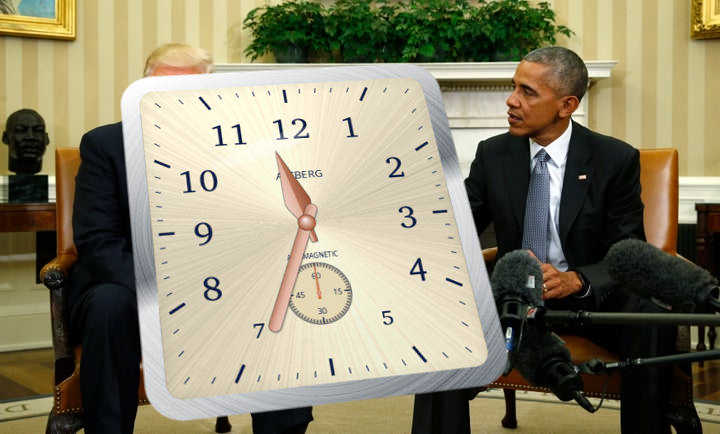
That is 11.34
